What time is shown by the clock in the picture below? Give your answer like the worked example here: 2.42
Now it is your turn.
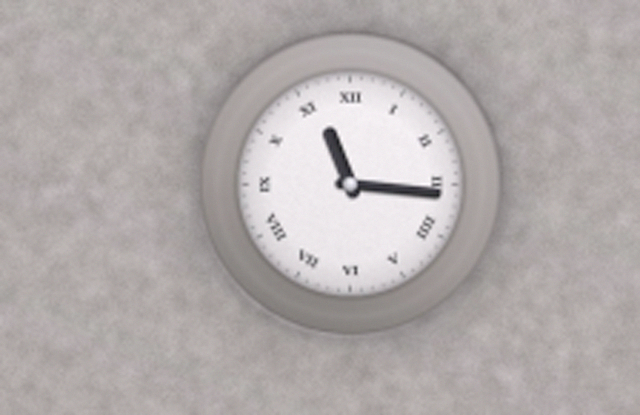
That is 11.16
